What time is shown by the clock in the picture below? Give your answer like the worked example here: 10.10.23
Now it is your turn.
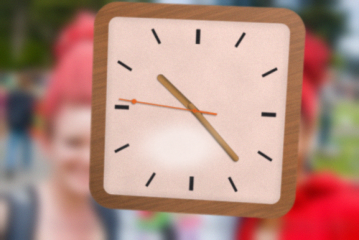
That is 10.22.46
